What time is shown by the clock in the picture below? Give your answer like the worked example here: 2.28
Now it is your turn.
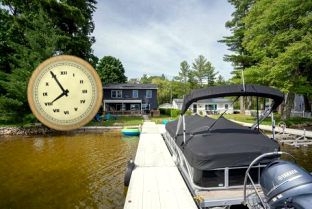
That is 7.55
